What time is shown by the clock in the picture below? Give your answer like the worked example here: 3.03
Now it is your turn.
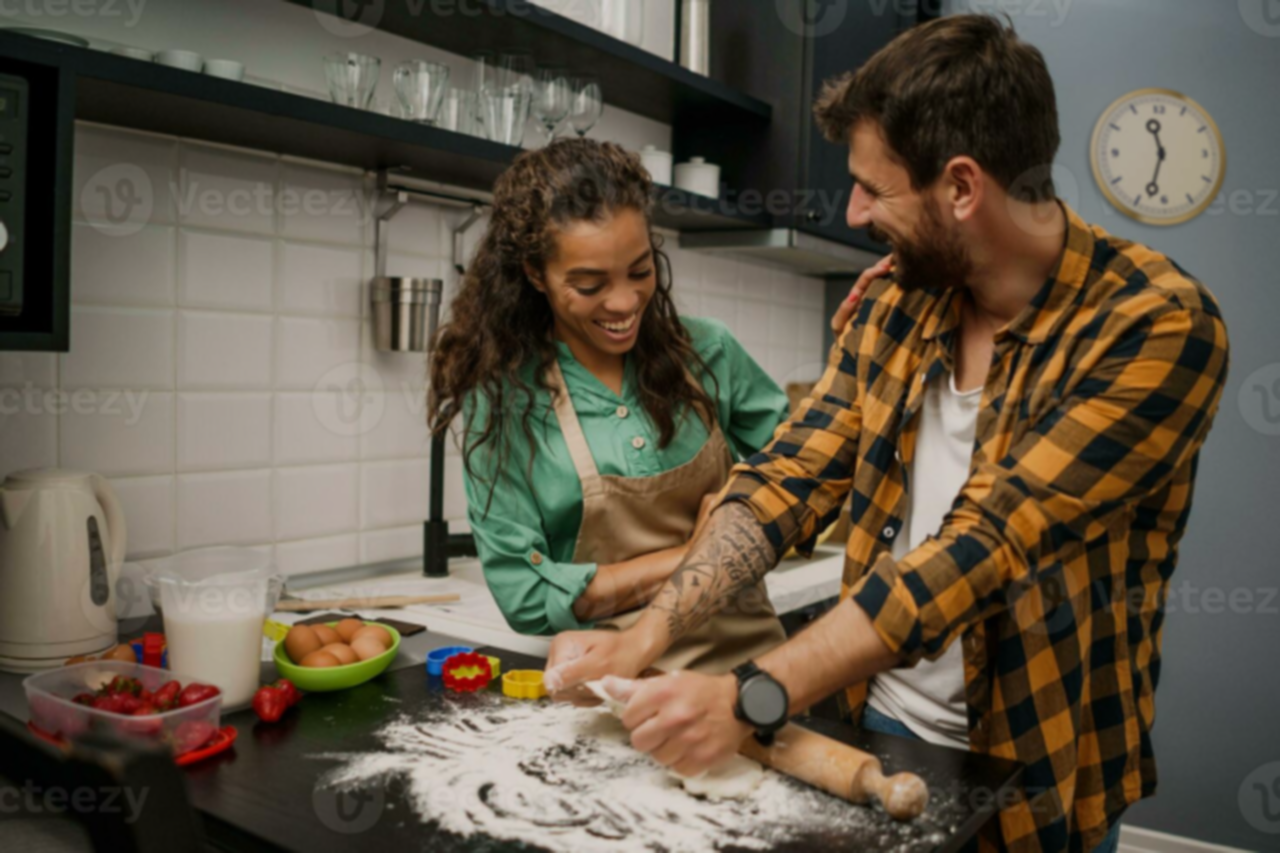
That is 11.33
